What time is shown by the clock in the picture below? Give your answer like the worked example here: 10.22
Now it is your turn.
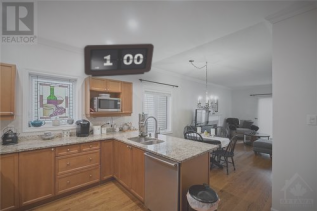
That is 1.00
